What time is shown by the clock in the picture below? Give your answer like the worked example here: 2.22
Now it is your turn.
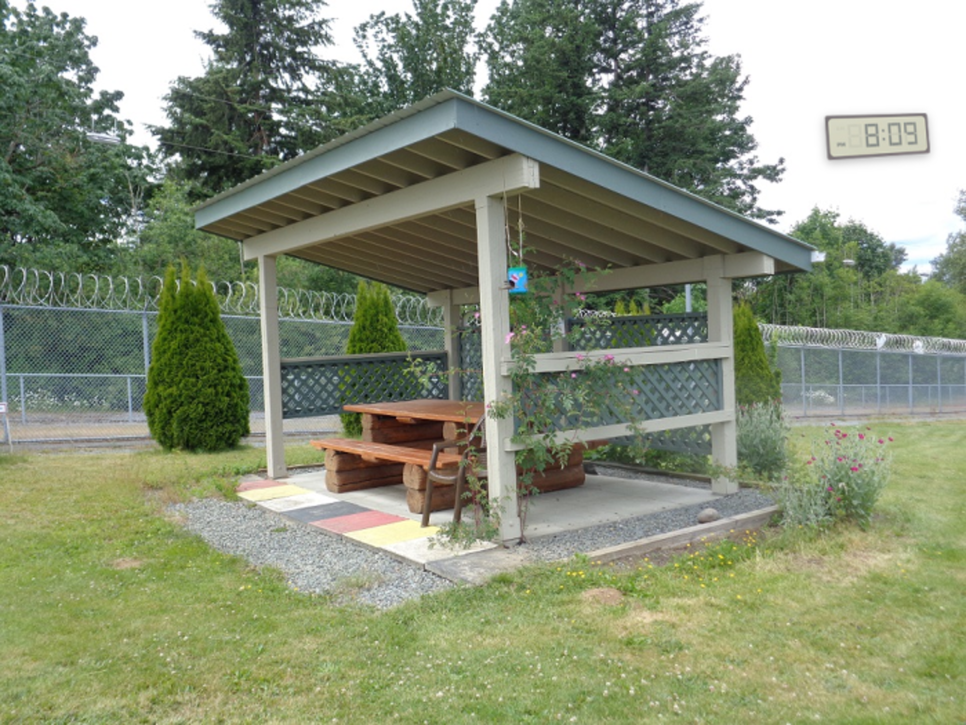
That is 8.09
